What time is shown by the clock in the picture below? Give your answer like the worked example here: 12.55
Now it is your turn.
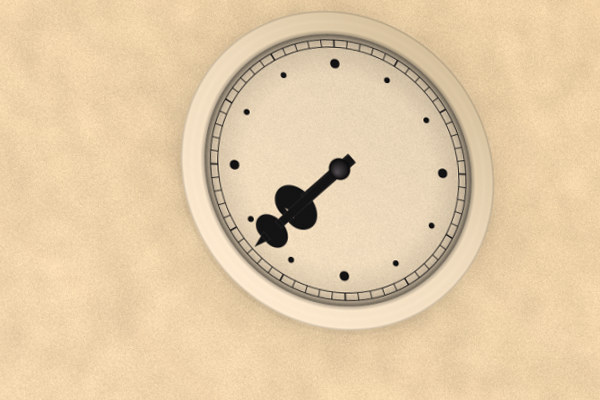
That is 7.38
